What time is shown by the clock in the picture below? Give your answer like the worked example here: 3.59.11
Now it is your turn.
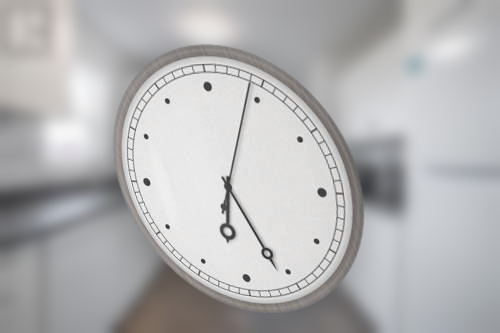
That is 6.26.04
